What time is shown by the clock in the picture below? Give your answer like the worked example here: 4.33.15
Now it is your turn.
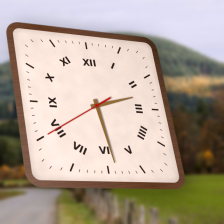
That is 2.28.40
